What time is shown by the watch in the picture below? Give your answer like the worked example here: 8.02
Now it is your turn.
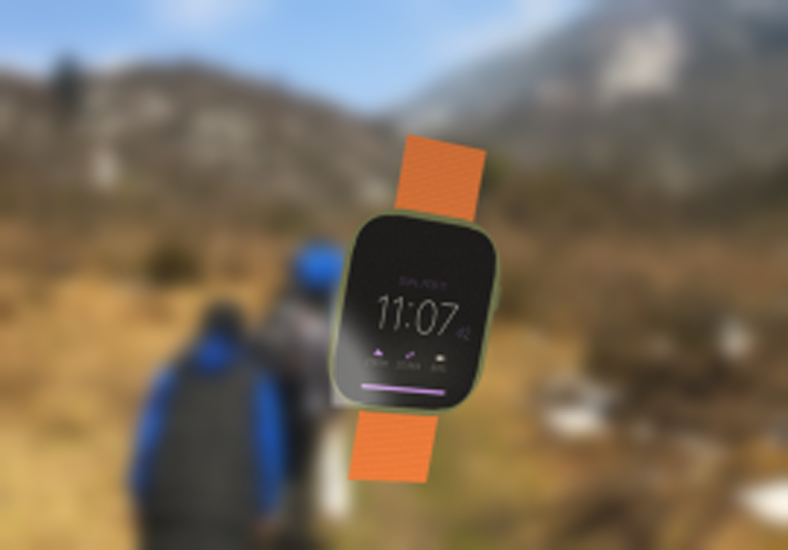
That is 11.07
